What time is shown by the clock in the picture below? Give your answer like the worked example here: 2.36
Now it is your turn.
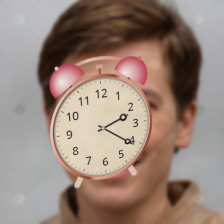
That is 2.21
